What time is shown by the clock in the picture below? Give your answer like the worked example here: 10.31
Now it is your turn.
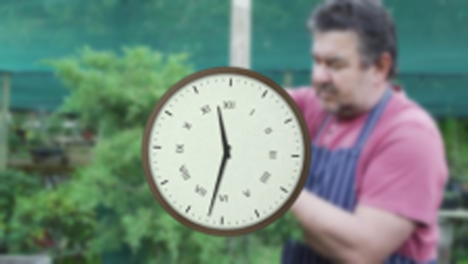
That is 11.32
